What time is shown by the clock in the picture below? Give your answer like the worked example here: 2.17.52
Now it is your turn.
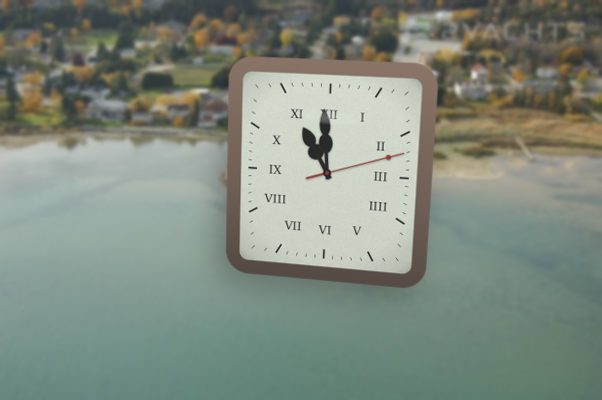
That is 10.59.12
